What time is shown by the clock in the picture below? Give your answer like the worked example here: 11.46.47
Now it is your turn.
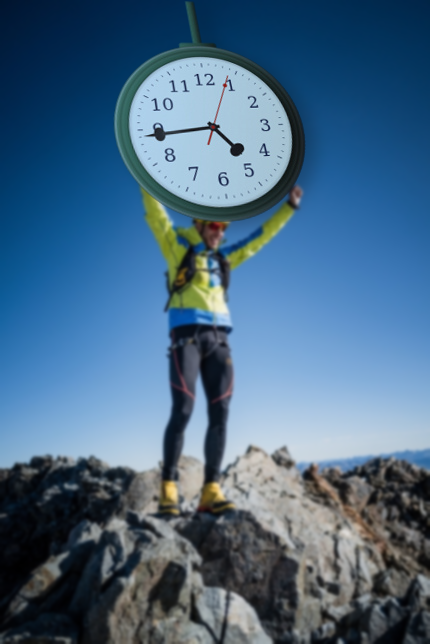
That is 4.44.04
